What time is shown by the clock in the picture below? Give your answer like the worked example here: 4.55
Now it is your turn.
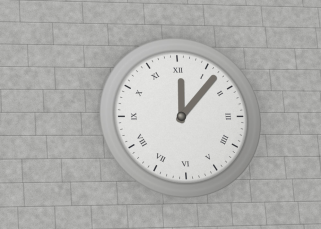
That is 12.07
